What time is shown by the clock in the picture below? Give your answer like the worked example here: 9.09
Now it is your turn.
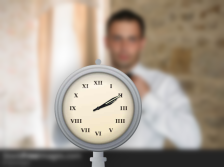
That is 2.10
